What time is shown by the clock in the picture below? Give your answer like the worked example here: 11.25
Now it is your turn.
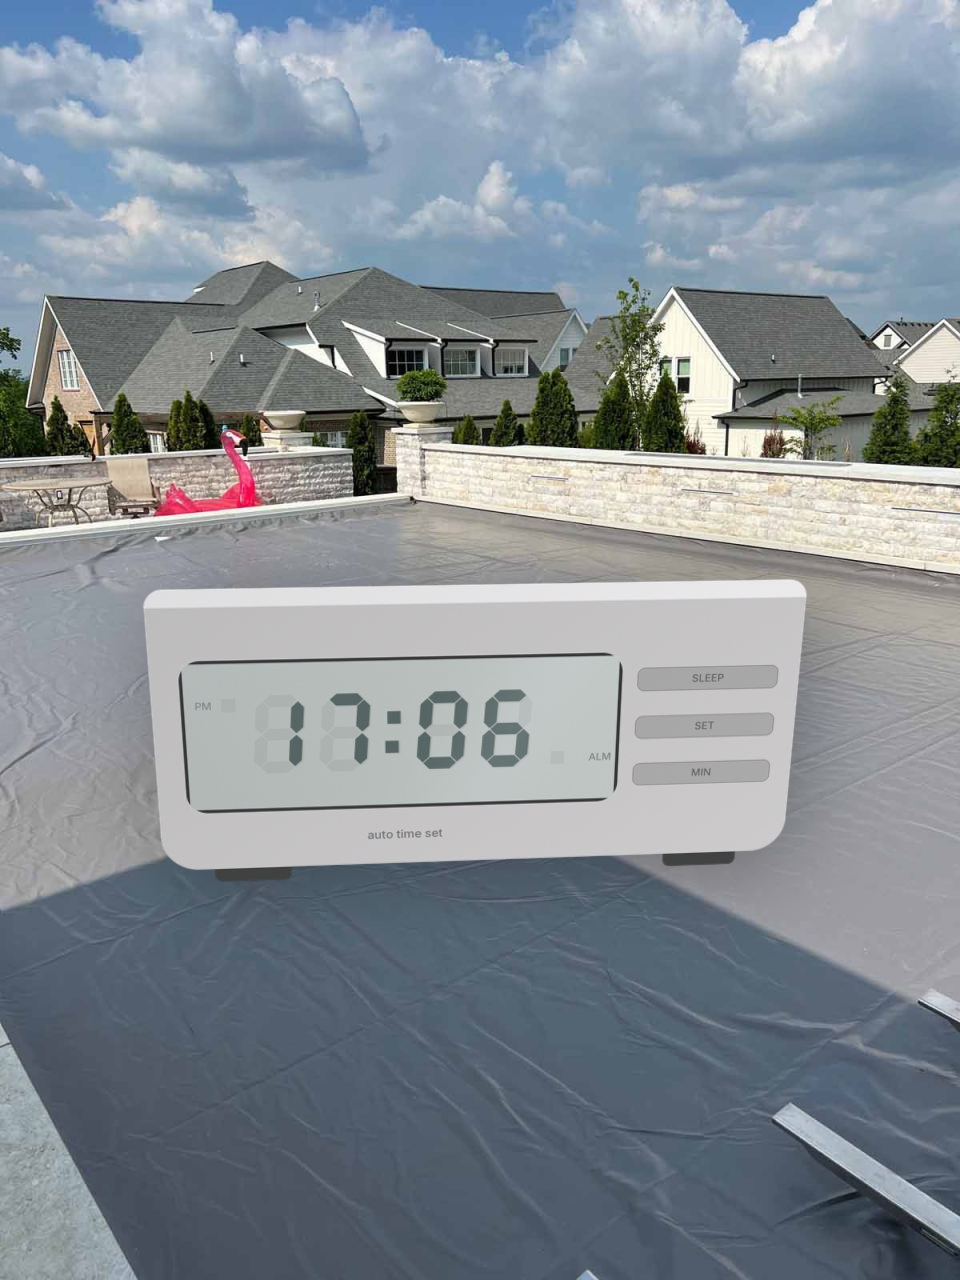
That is 17.06
